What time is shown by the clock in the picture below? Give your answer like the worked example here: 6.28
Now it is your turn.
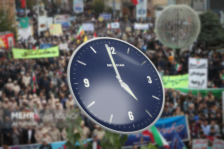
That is 4.59
